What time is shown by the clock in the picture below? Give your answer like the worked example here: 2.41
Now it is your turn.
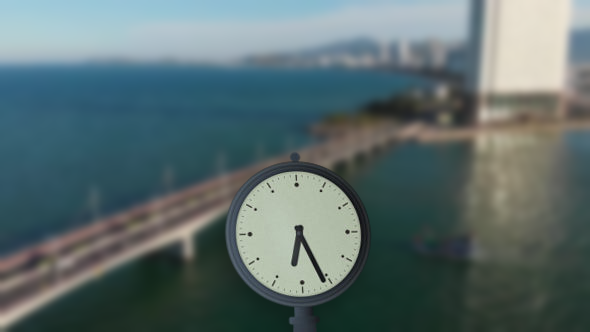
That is 6.26
